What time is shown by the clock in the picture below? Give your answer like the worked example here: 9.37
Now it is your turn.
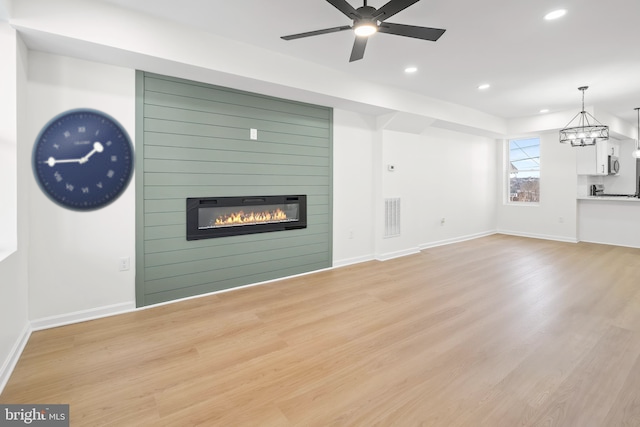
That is 1.45
